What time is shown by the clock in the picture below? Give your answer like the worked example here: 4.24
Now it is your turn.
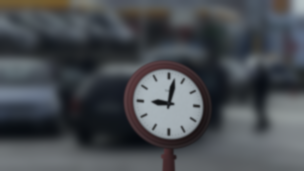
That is 9.02
